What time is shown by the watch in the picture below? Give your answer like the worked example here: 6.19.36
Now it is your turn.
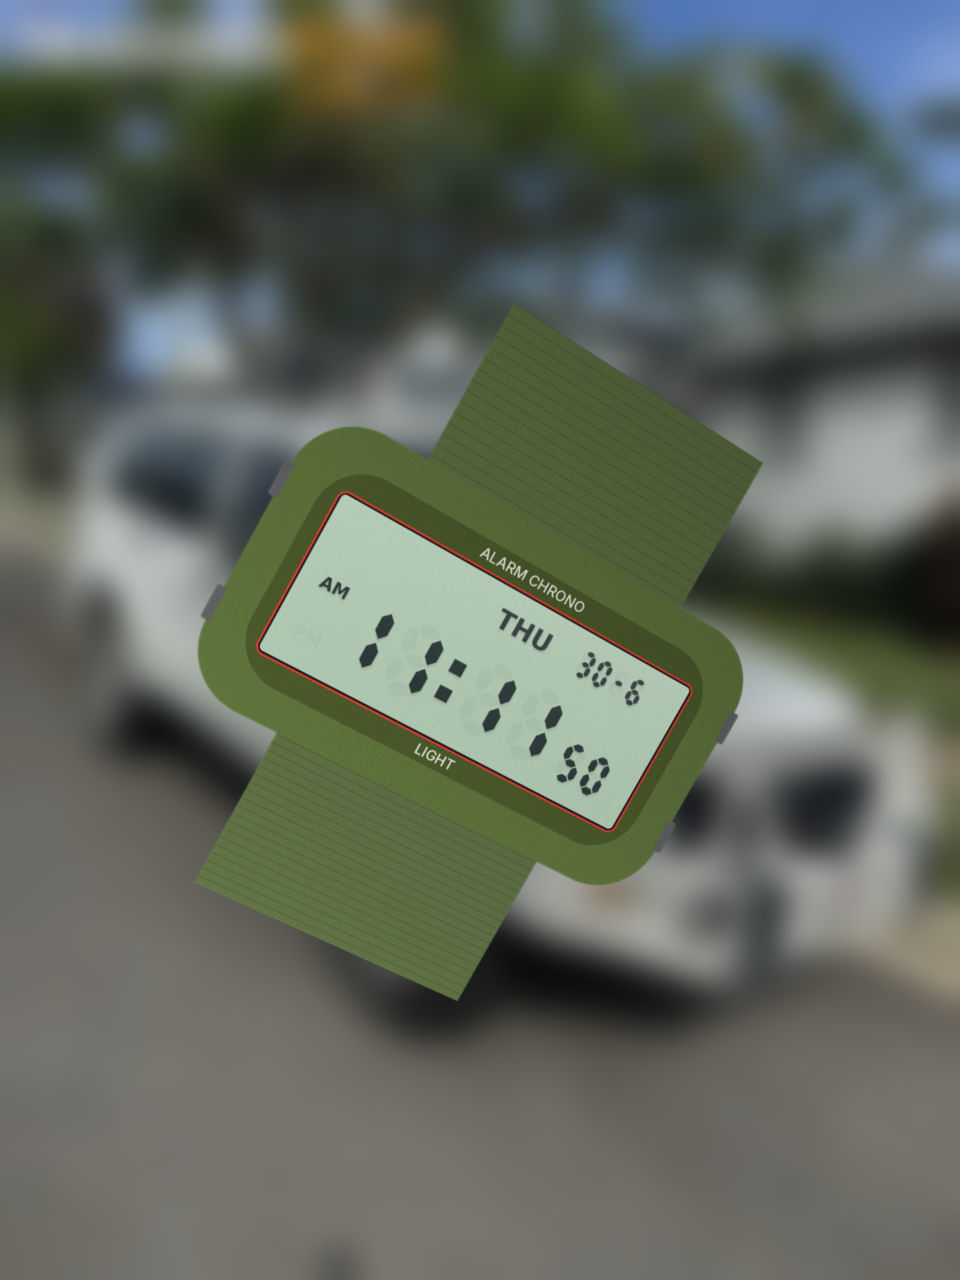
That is 11.11.50
